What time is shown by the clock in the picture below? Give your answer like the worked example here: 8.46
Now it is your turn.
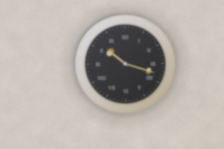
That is 10.18
